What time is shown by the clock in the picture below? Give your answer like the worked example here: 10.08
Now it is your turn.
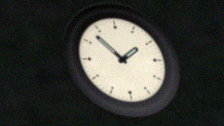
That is 1.53
